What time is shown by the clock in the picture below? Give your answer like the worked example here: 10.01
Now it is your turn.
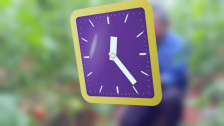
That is 12.24
